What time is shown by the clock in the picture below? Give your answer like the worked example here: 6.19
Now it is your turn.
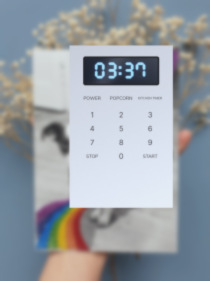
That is 3.37
